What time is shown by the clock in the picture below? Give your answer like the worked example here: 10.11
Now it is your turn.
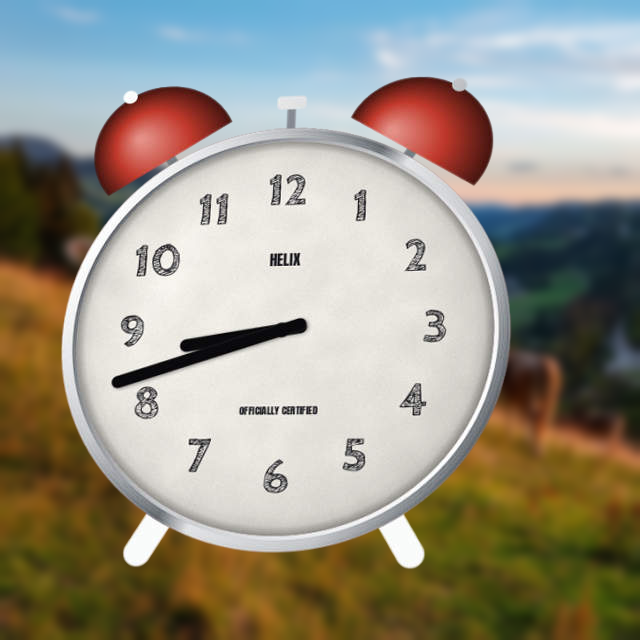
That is 8.42
